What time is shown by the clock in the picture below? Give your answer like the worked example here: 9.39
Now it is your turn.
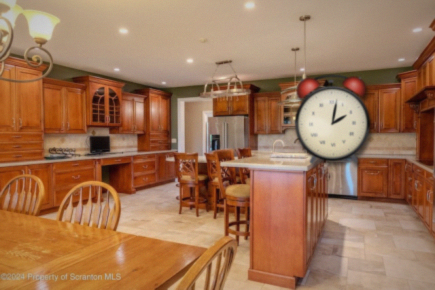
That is 2.02
